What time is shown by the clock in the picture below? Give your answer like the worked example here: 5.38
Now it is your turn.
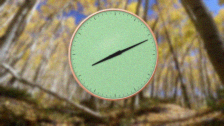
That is 8.11
